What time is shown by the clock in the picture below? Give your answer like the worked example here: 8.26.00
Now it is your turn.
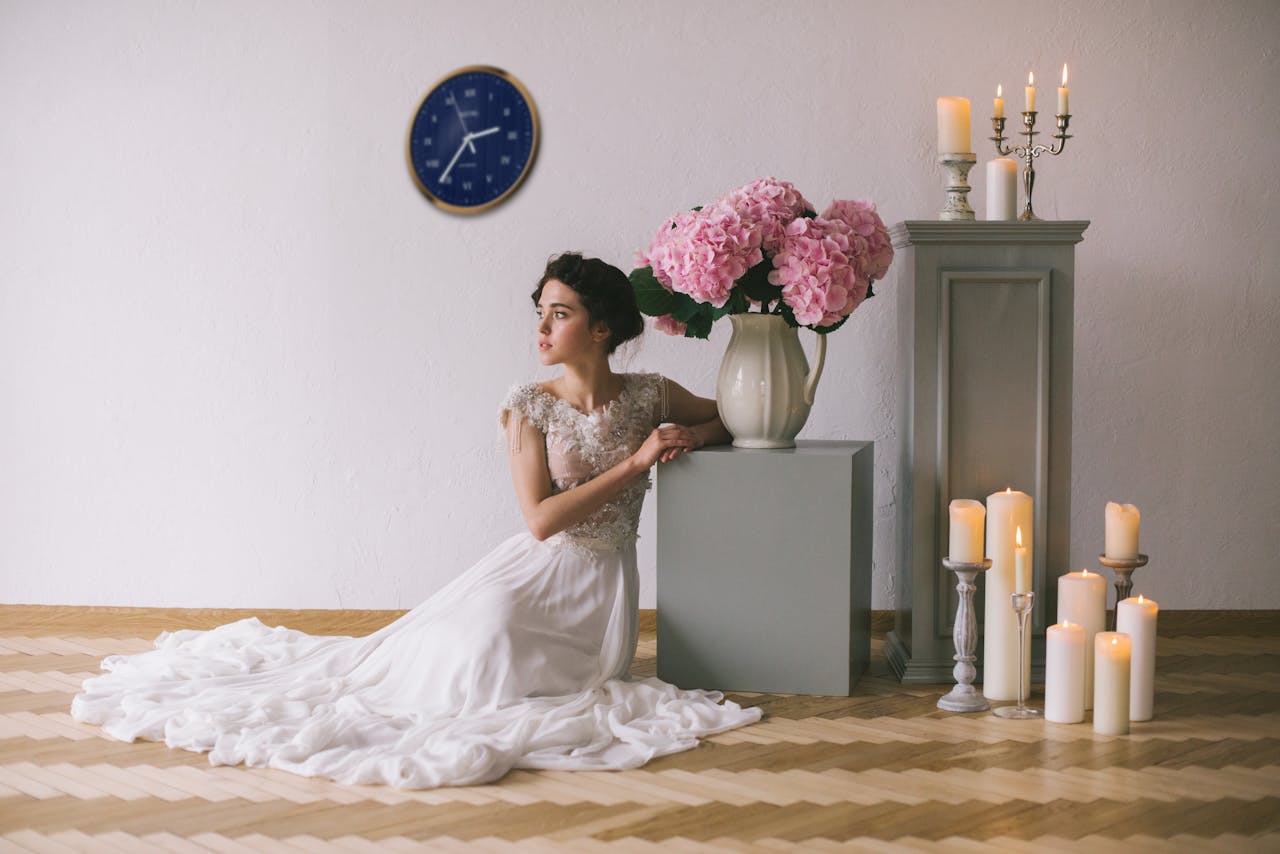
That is 2.35.56
